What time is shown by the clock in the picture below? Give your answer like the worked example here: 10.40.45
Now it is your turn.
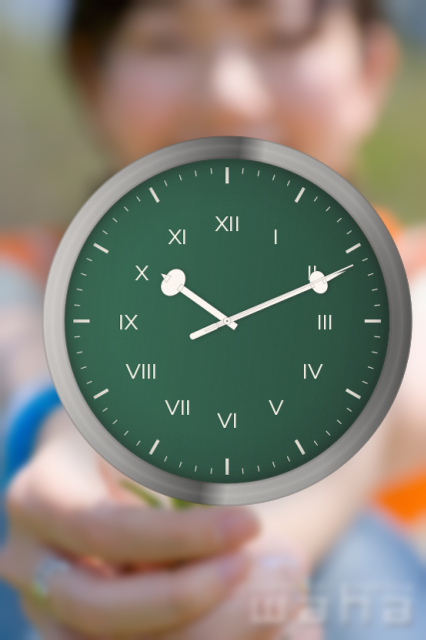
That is 10.11.11
